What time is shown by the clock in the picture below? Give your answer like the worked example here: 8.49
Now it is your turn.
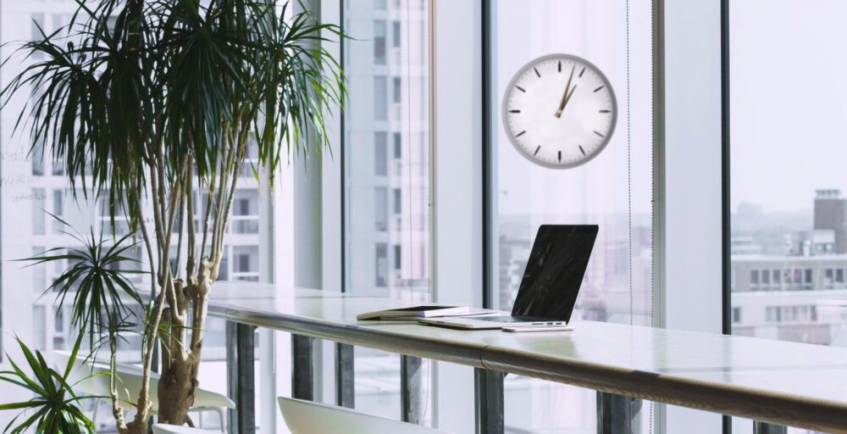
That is 1.03
